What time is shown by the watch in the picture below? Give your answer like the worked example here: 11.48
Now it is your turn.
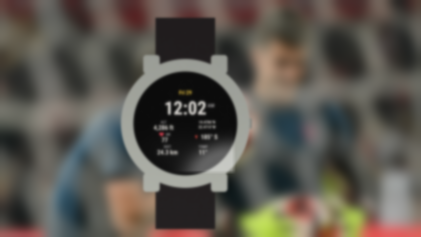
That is 12.02
